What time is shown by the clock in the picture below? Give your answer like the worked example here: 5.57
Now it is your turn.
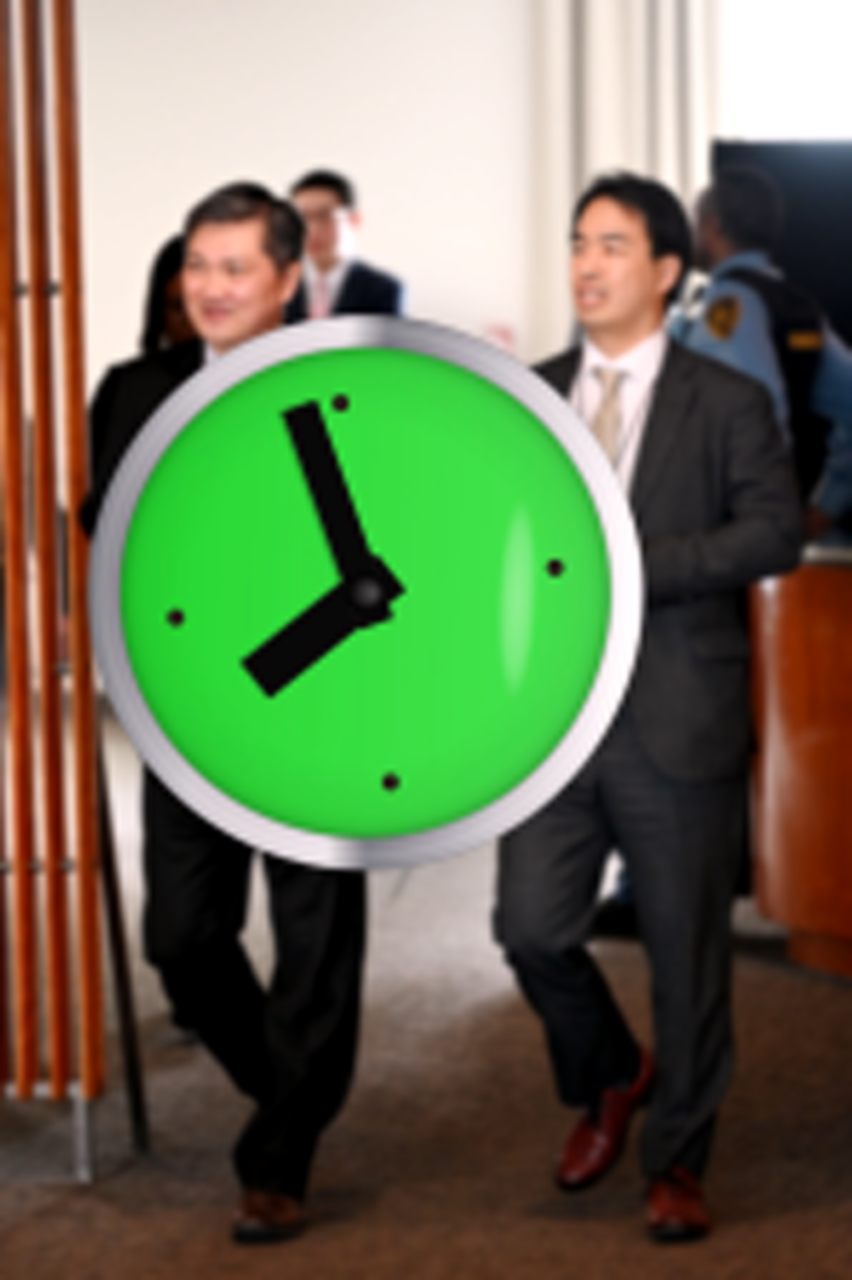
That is 7.58
